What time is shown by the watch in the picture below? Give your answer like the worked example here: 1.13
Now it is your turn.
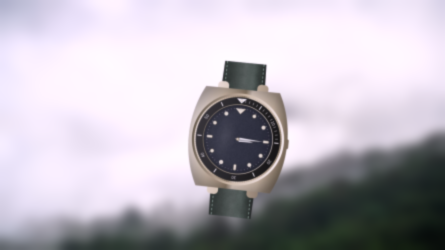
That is 3.15
